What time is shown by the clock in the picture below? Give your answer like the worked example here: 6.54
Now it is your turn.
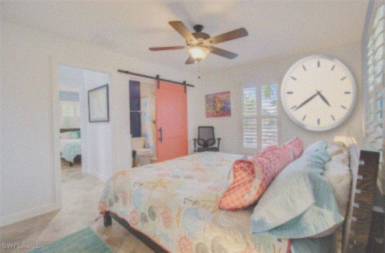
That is 4.39
